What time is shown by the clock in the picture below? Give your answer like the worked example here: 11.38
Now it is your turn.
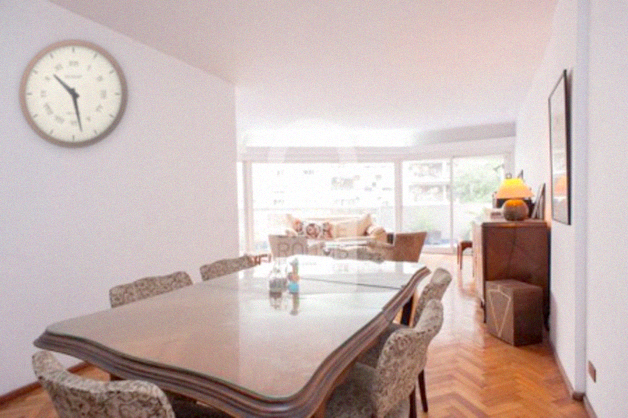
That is 10.28
